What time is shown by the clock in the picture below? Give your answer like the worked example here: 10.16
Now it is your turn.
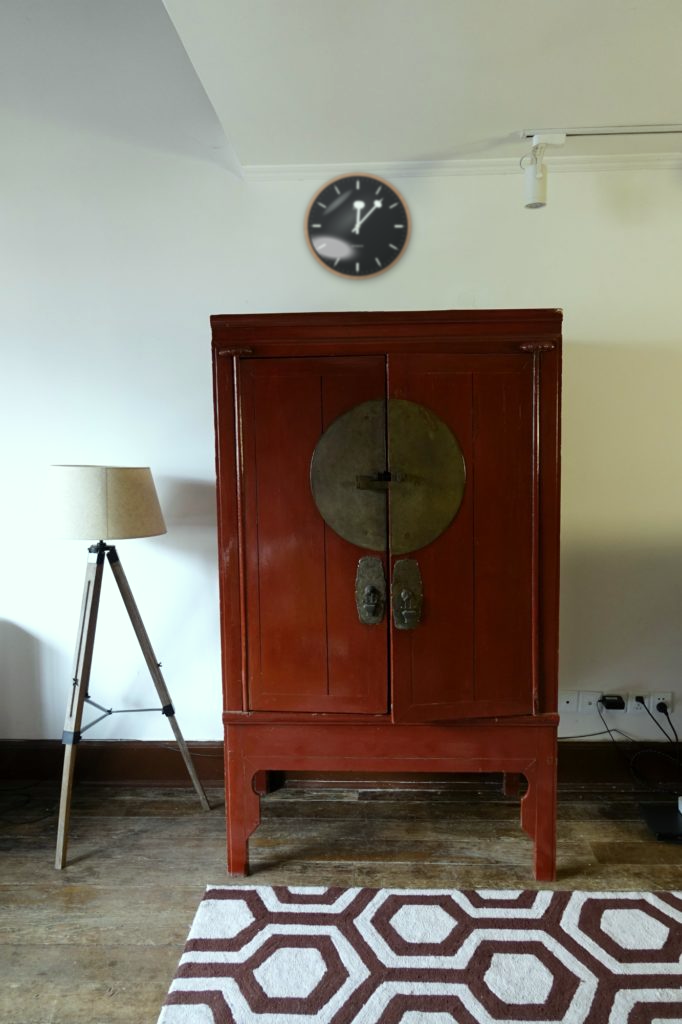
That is 12.07
